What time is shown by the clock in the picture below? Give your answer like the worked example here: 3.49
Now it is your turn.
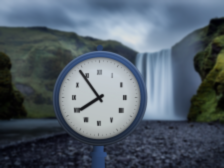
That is 7.54
